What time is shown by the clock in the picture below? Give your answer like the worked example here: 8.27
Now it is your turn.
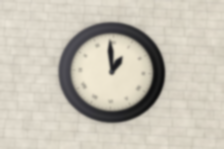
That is 12.59
